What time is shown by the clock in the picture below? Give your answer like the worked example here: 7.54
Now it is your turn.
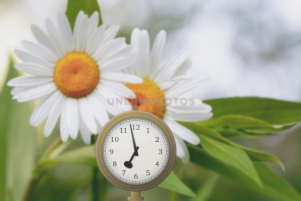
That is 6.58
